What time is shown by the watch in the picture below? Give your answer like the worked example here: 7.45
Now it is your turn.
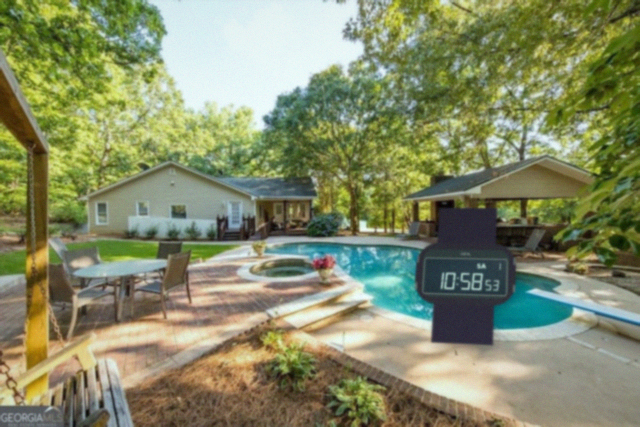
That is 10.58
